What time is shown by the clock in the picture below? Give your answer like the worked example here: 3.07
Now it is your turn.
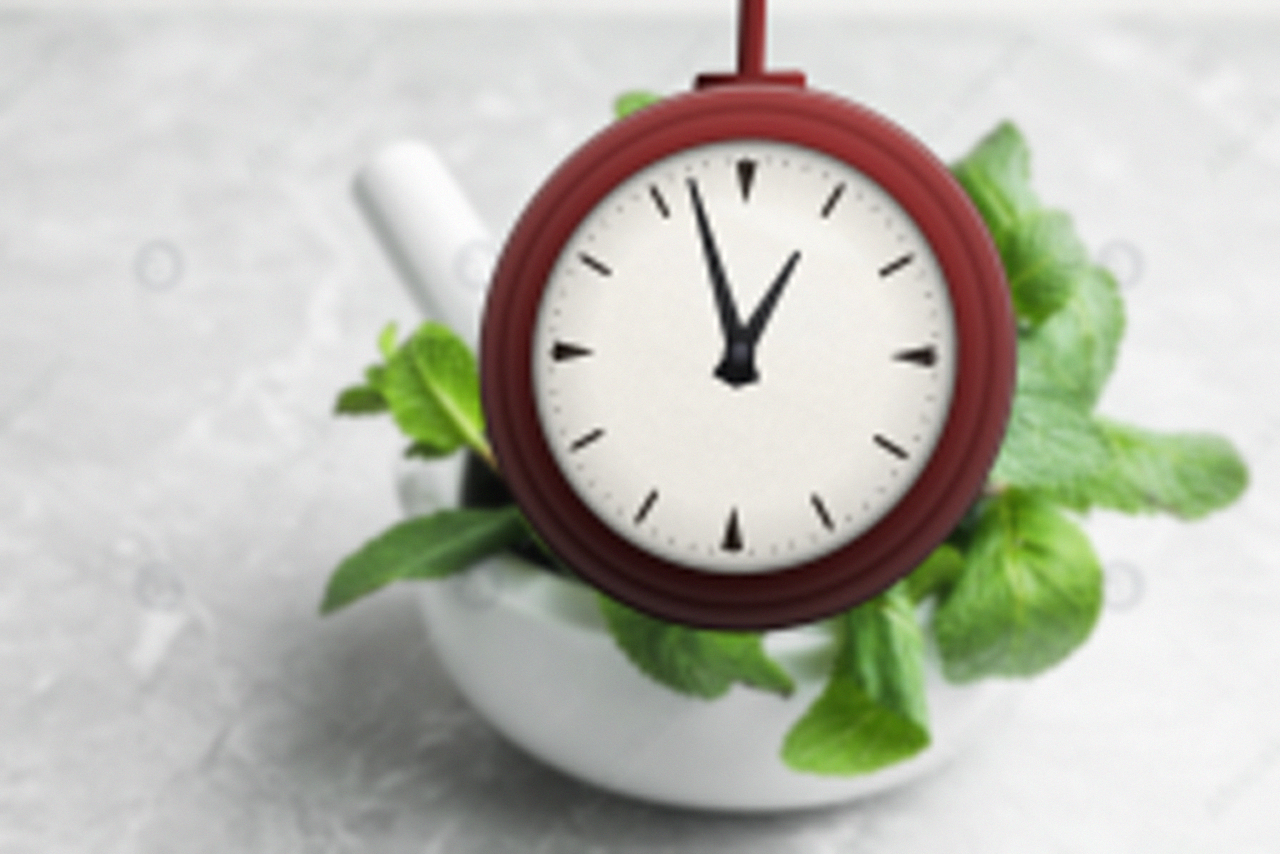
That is 12.57
